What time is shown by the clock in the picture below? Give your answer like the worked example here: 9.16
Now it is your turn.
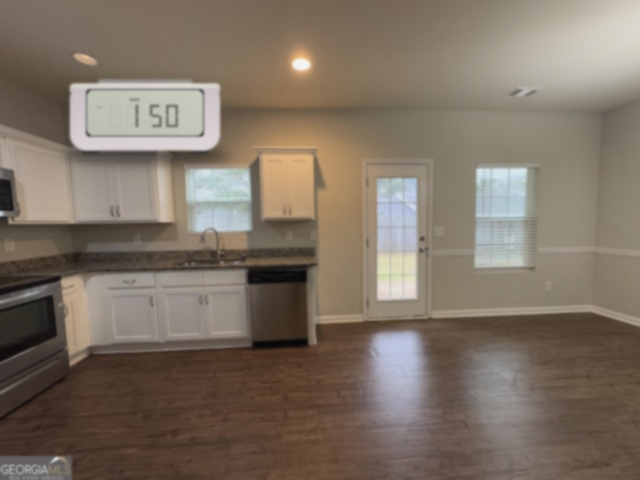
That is 1.50
